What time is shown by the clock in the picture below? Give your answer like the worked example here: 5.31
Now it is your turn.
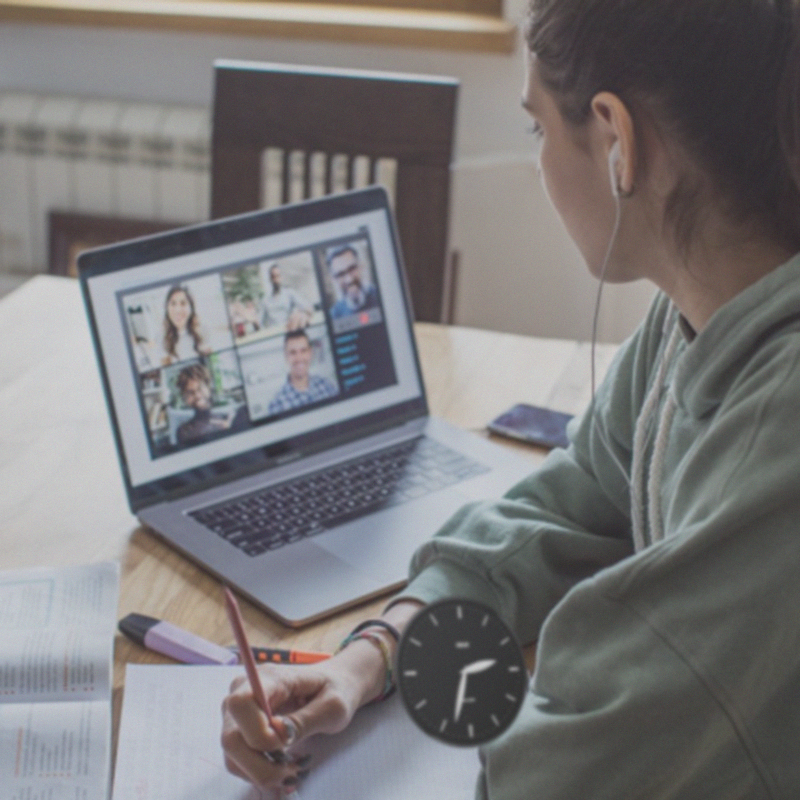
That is 2.33
